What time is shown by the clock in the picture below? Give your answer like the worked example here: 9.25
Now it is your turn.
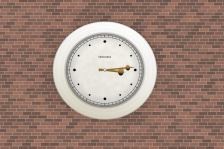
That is 3.14
